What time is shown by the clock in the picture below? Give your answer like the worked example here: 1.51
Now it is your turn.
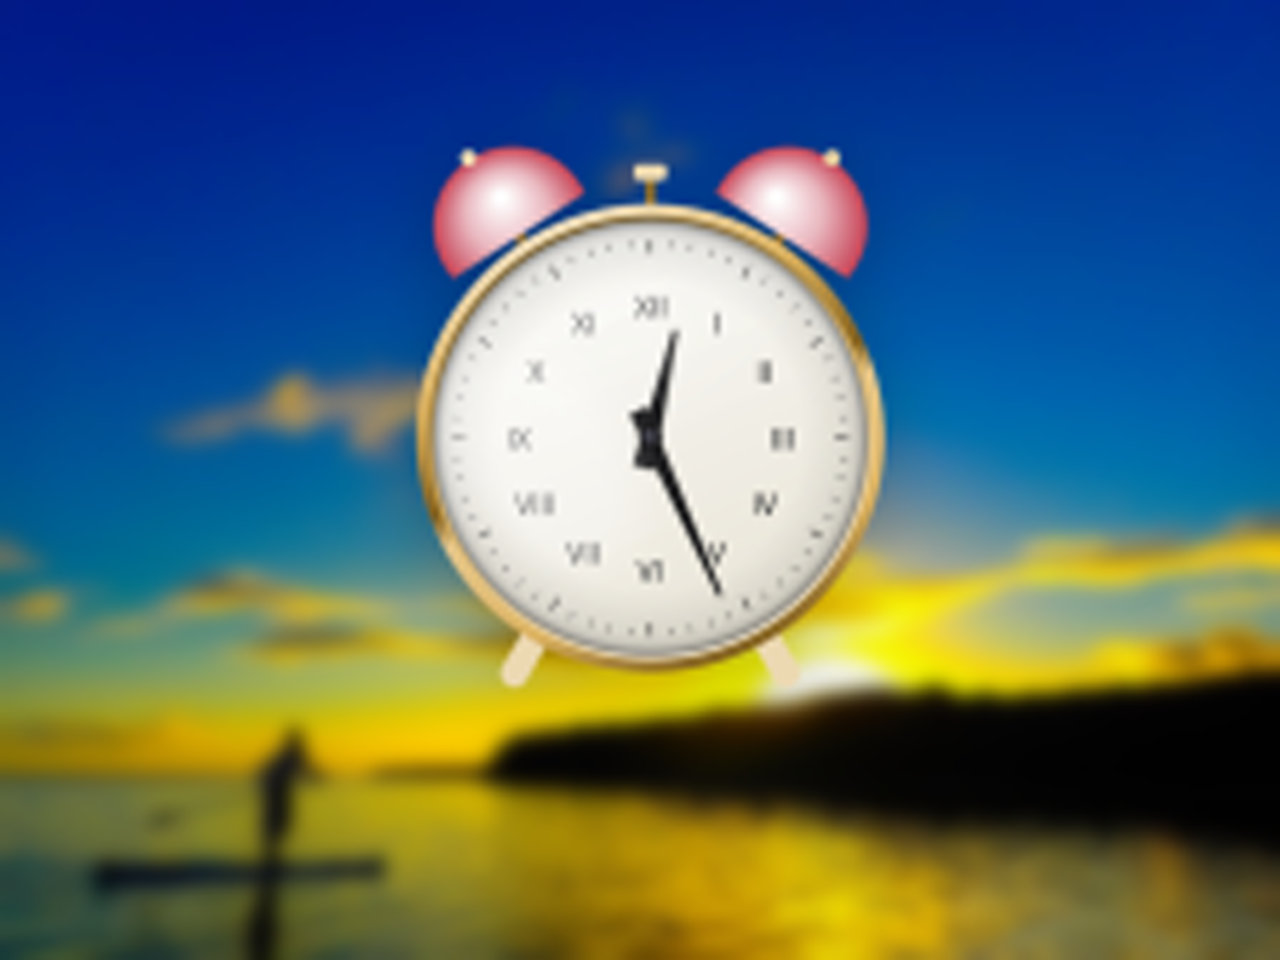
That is 12.26
